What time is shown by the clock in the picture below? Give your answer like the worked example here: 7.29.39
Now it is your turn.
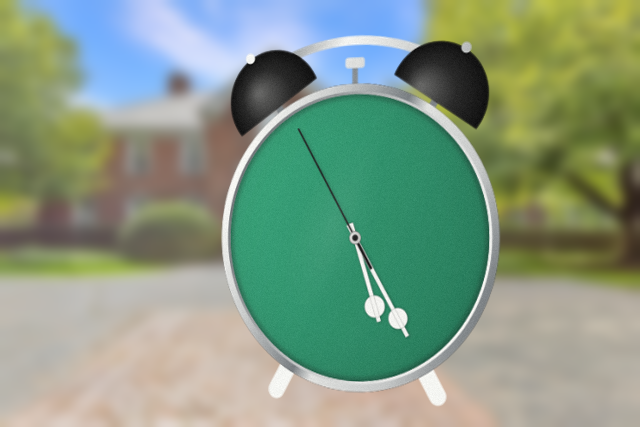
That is 5.24.55
